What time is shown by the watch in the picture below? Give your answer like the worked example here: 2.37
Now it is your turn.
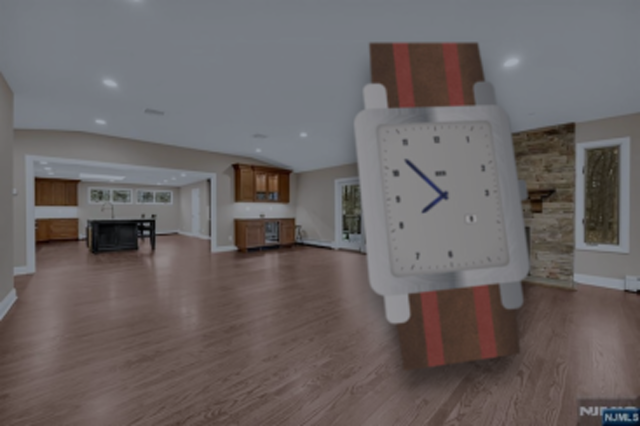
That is 7.53
